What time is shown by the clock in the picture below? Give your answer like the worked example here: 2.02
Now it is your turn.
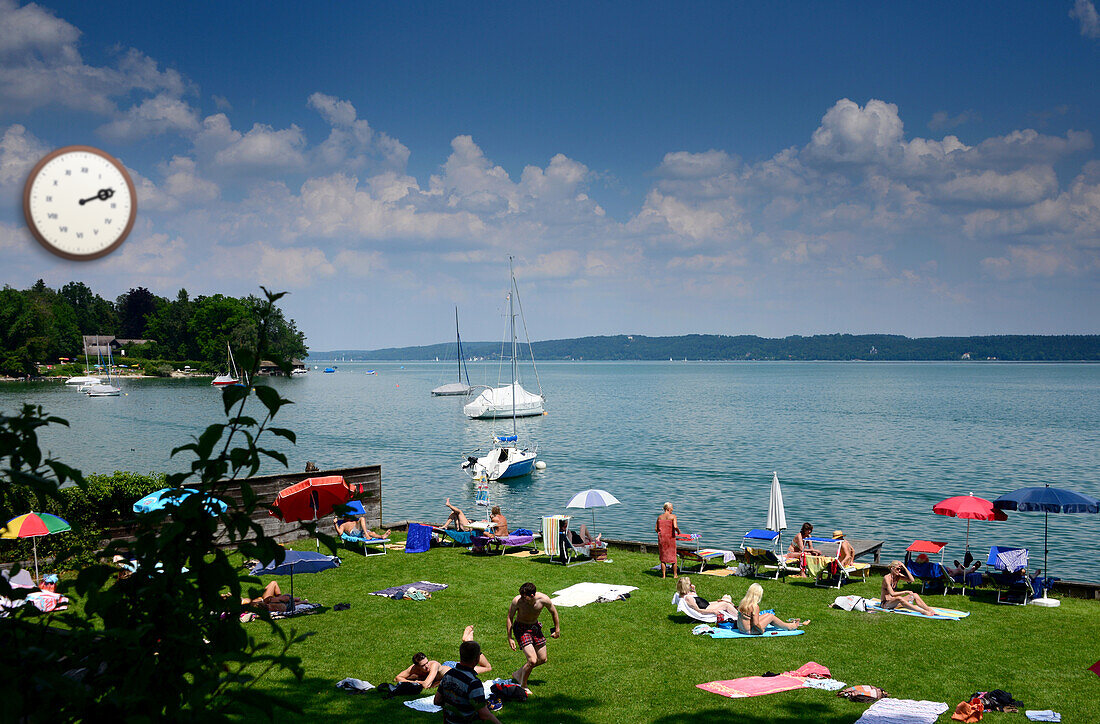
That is 2.11
